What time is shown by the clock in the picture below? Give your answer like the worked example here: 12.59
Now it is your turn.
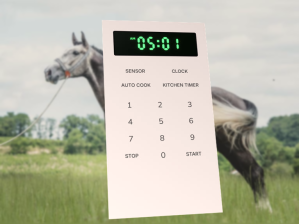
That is 5.01
